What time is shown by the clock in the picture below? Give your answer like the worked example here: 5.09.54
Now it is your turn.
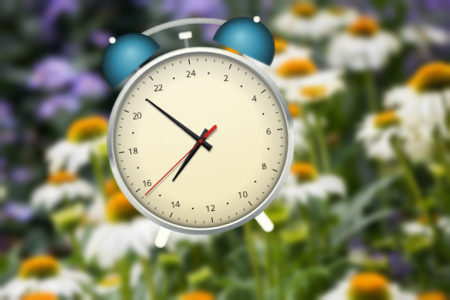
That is 14.52.39
